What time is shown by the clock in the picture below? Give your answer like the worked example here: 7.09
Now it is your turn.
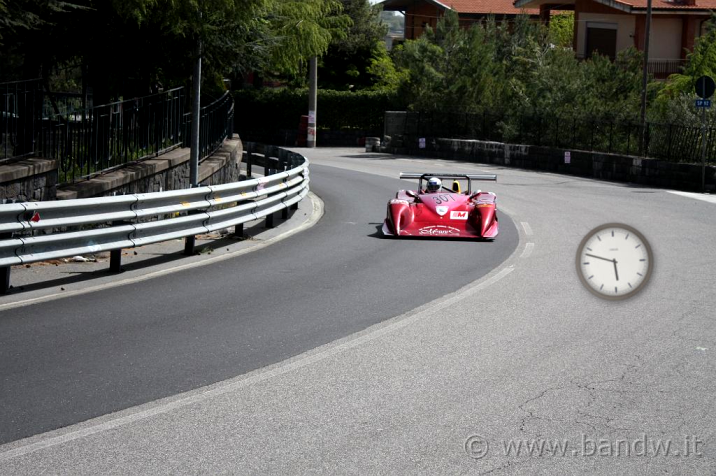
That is 5.48
